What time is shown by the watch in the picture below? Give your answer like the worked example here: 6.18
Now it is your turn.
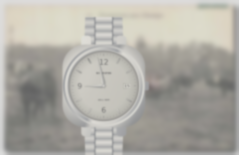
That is 8.58
